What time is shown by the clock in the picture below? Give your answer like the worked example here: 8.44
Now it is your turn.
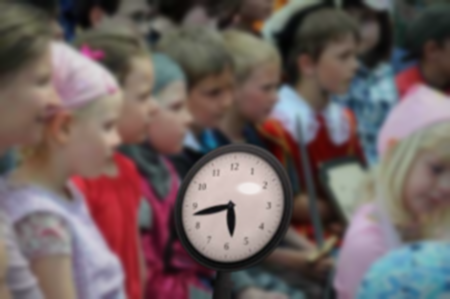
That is 5.43
